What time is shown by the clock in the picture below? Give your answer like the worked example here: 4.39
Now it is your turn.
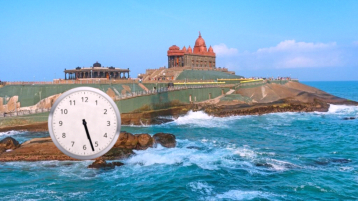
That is 5.27
